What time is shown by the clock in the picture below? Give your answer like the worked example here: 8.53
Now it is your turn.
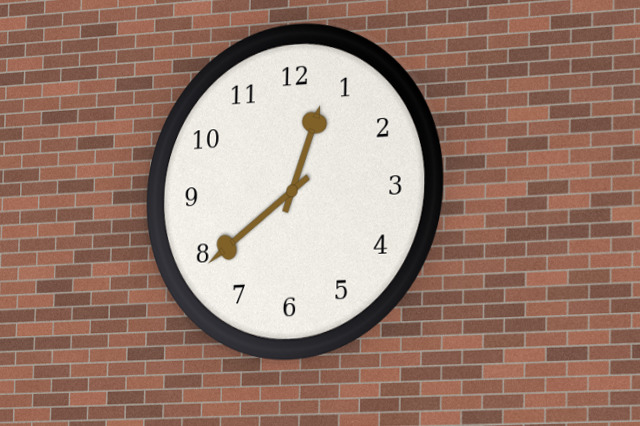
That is 12.39
